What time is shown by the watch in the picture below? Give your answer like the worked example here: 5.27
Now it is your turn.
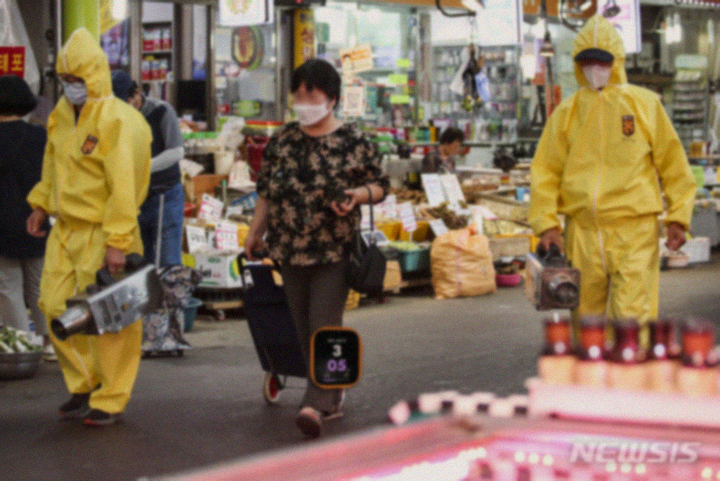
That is 3.05
